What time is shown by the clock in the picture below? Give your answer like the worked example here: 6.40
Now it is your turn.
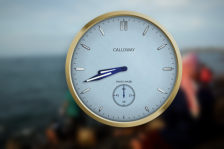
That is 8.42
